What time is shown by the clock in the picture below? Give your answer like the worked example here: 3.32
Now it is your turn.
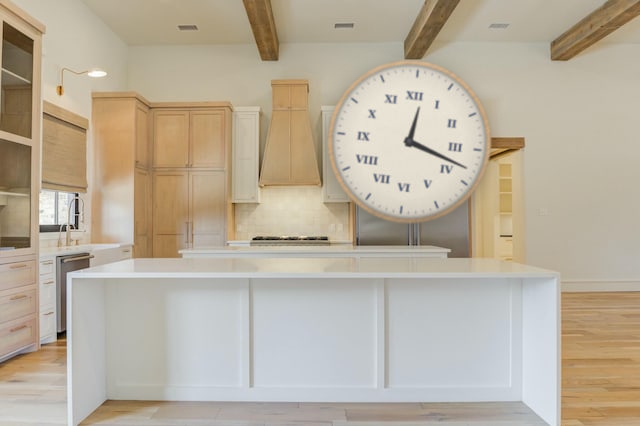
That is 12.18
